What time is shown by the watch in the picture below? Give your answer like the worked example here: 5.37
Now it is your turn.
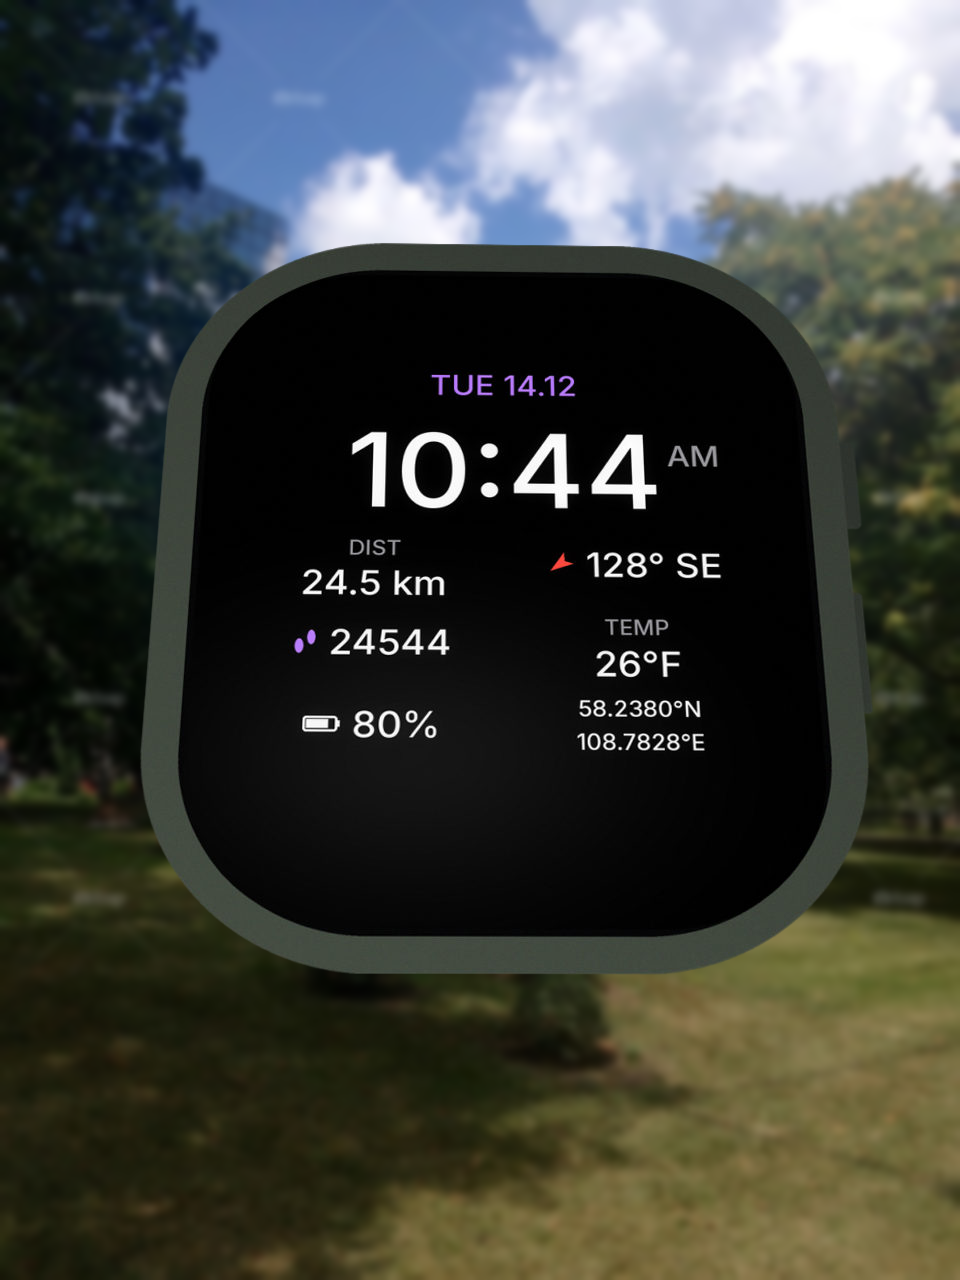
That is 10.44
